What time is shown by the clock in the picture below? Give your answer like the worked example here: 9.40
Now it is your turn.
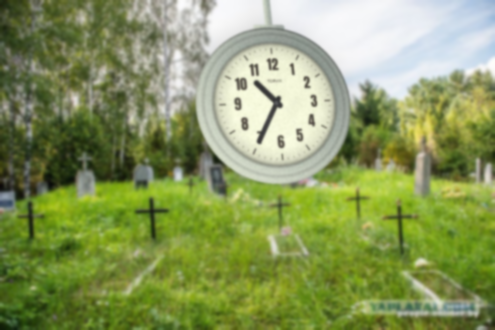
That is 10.35
